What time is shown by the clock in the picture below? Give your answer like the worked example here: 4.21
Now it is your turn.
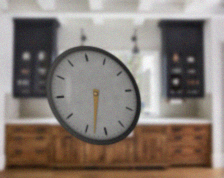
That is 6.33
